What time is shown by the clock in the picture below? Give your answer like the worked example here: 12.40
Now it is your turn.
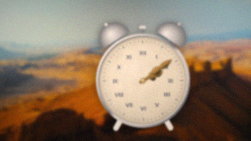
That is 2.09
